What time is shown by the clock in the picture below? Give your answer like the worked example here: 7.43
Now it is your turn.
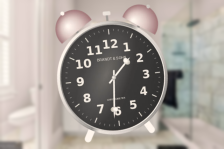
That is 1.31
